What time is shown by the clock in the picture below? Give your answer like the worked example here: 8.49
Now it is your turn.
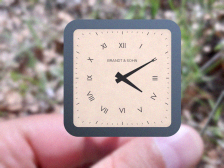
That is 4.10
